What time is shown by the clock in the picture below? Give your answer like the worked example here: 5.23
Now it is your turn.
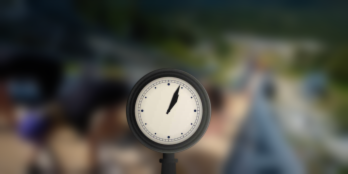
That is 1.04
